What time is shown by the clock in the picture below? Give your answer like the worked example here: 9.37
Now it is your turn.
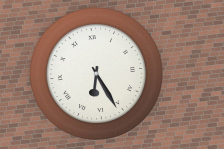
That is 6.26
